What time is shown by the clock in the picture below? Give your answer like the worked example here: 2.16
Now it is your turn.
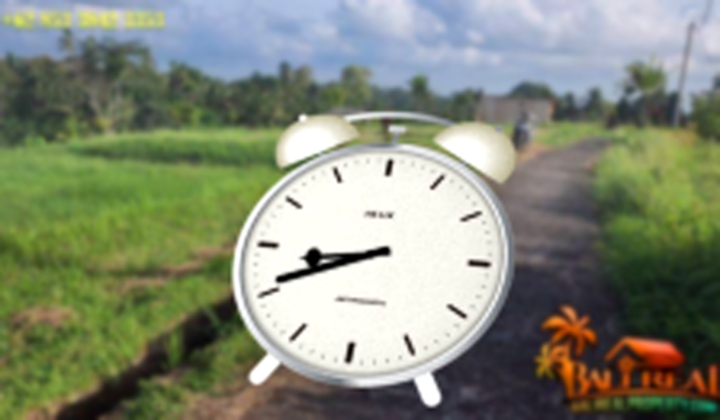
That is 8.41
